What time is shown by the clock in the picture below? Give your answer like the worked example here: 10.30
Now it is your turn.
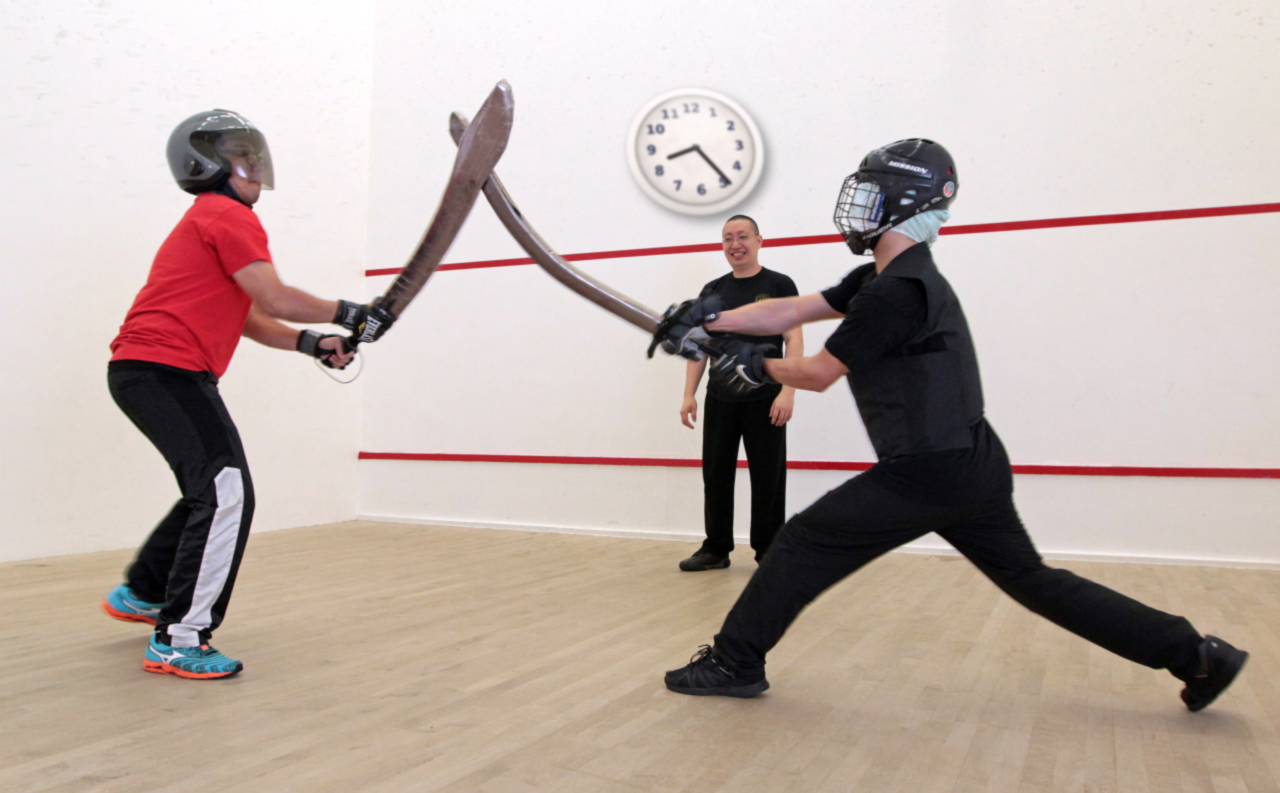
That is 8.24
